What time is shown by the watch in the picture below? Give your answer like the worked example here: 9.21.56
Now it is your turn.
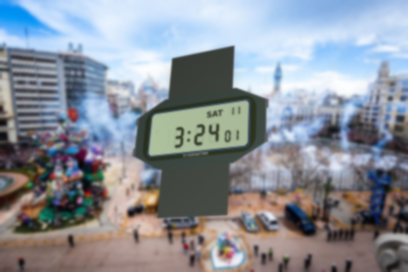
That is 3.24.01
